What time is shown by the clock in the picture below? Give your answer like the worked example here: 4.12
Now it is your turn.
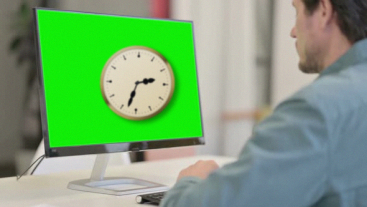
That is 2.33
